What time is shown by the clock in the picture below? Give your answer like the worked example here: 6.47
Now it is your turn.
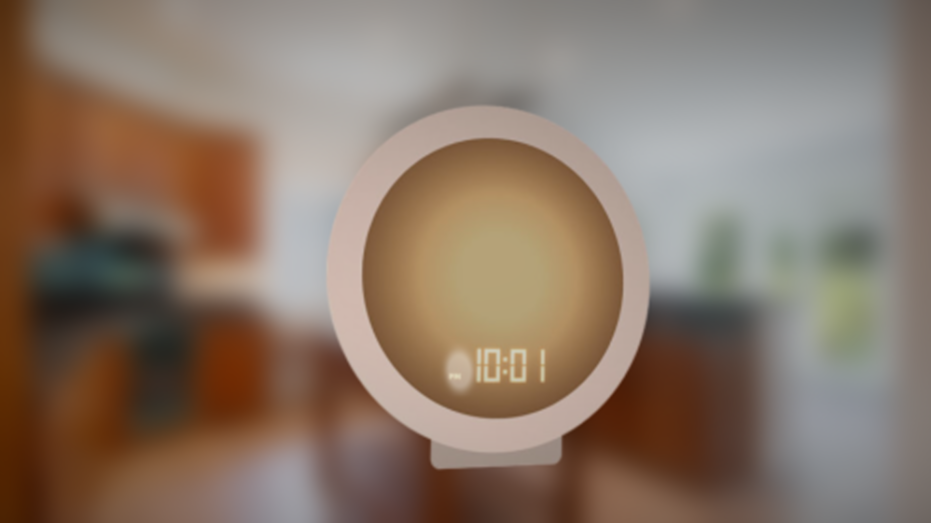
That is 10.01
